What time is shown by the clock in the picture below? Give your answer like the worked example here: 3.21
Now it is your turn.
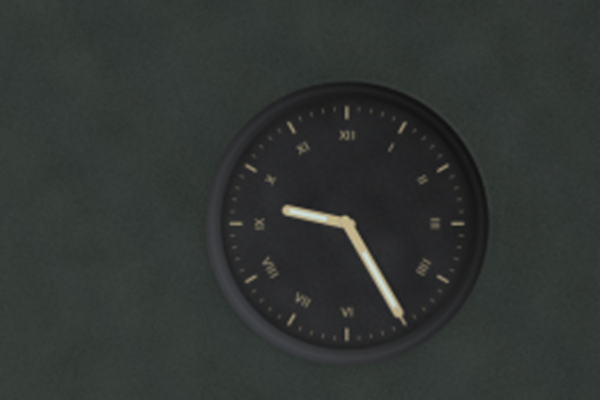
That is 9.25
